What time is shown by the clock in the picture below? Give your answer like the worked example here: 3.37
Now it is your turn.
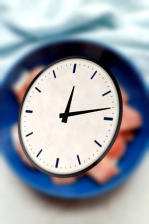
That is 12.13
